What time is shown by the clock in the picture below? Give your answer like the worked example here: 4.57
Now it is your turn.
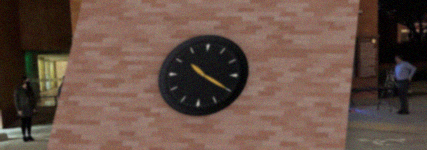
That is 10.20
